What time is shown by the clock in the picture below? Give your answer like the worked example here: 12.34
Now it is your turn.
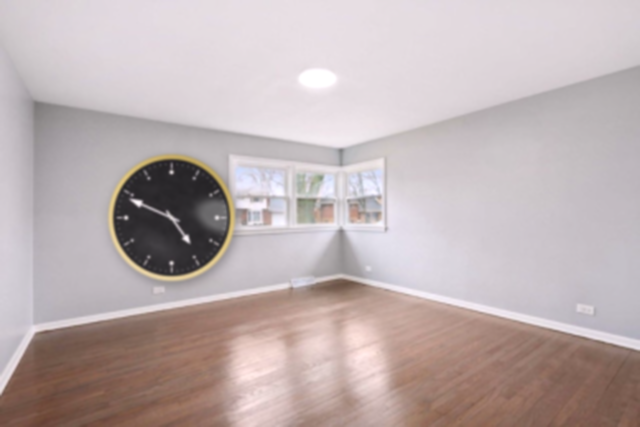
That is 4.49
